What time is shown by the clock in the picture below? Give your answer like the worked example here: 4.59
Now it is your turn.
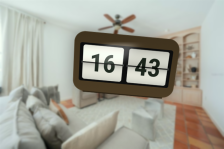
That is 16.43
